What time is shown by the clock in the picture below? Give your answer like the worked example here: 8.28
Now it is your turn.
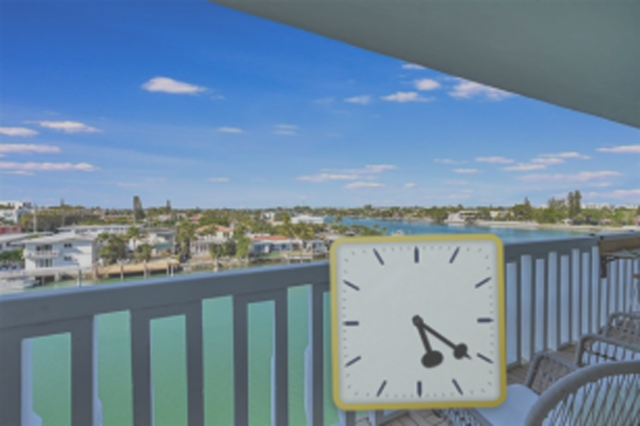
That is 5.21
